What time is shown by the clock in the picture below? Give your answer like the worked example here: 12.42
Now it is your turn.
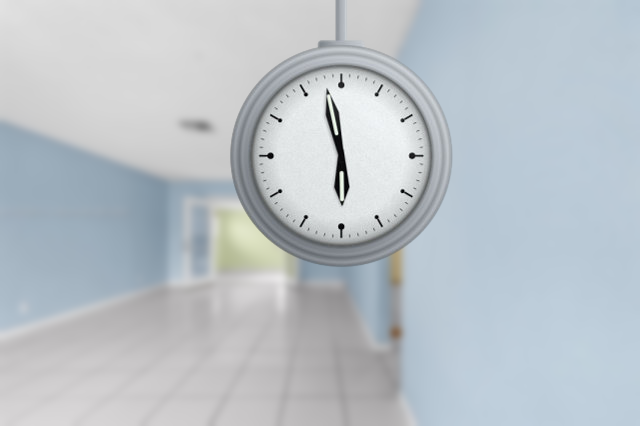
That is 5.58
